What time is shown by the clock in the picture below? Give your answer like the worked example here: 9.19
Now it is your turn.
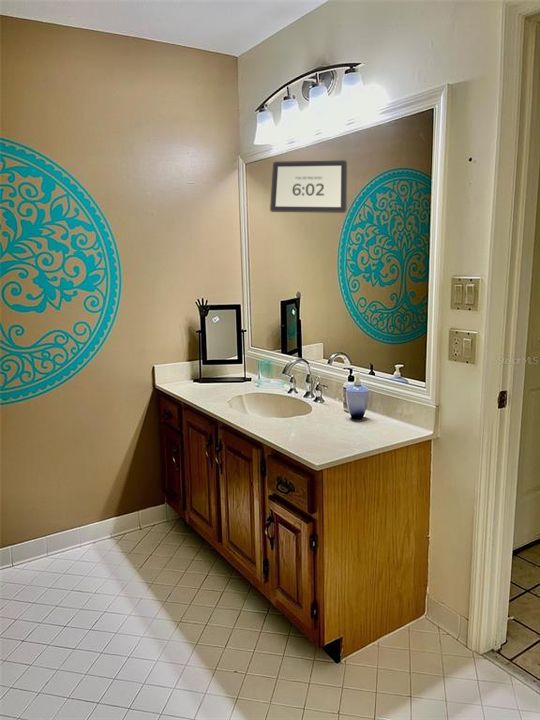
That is 6.02
